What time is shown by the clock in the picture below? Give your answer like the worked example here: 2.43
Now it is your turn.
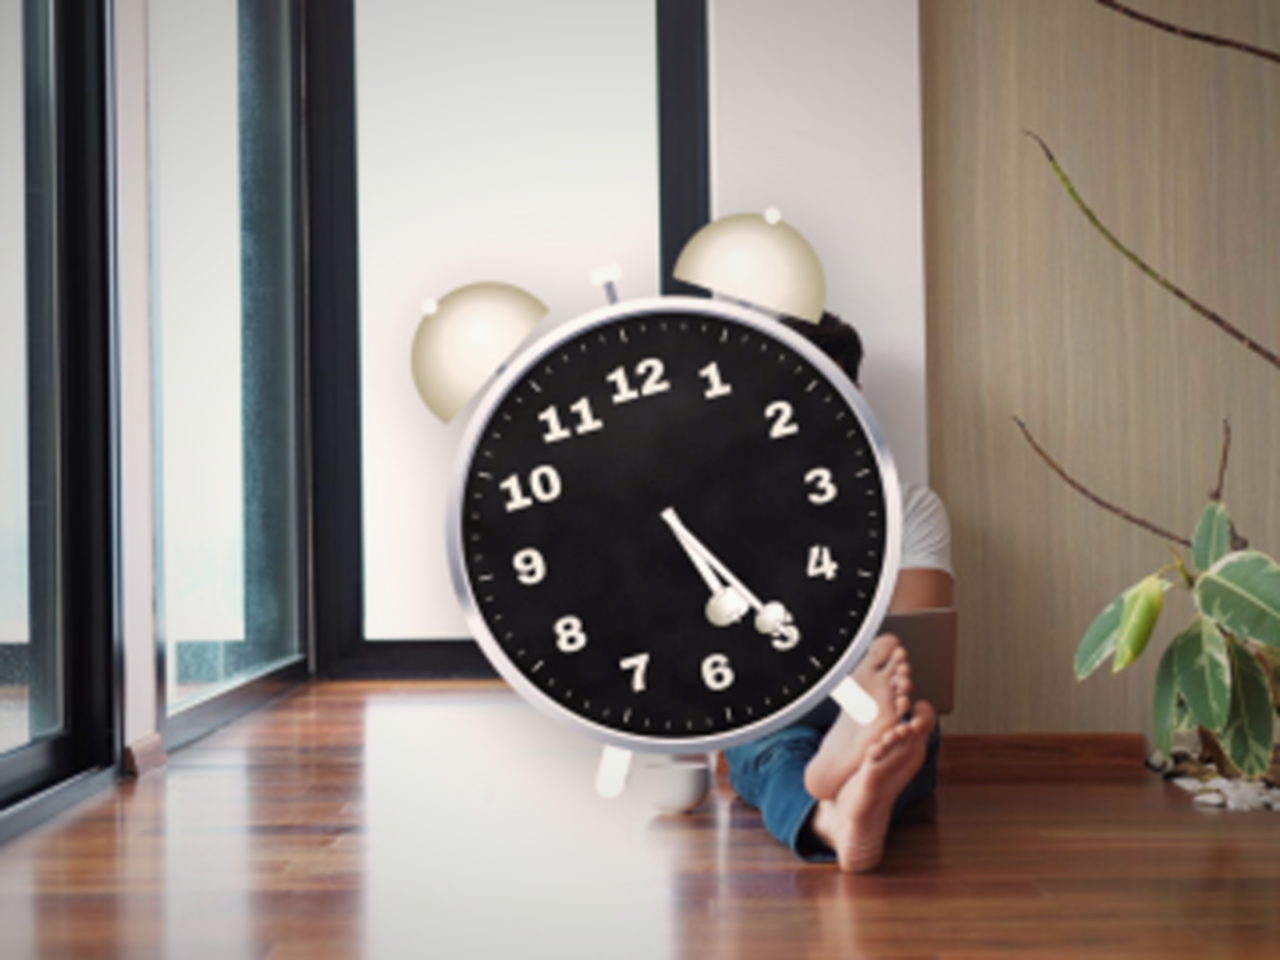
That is 5.25
